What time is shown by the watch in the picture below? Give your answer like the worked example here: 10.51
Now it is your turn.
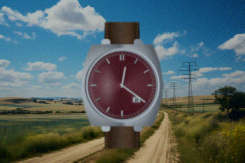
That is 12.21
